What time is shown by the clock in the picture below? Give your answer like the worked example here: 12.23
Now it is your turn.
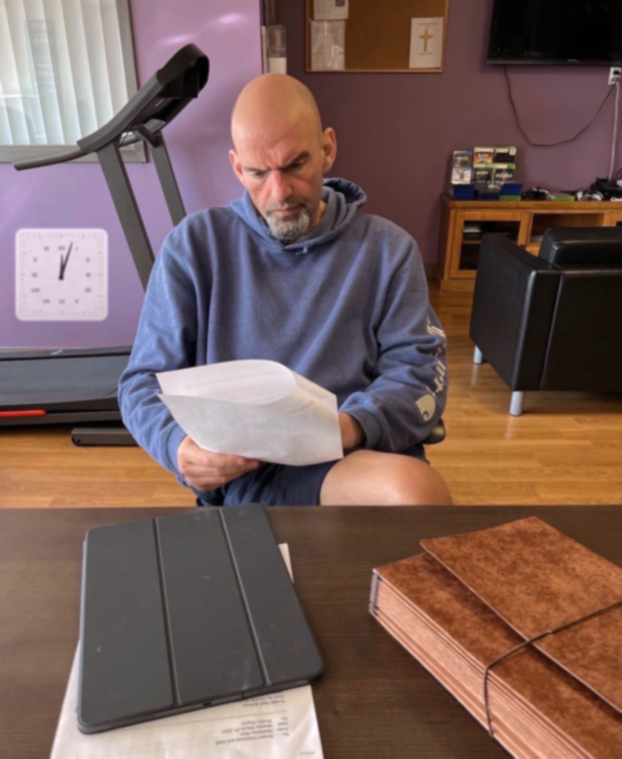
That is 12.03
